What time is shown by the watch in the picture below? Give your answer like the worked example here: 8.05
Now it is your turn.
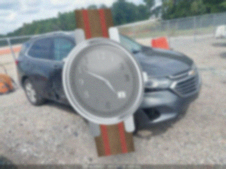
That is 4.50
